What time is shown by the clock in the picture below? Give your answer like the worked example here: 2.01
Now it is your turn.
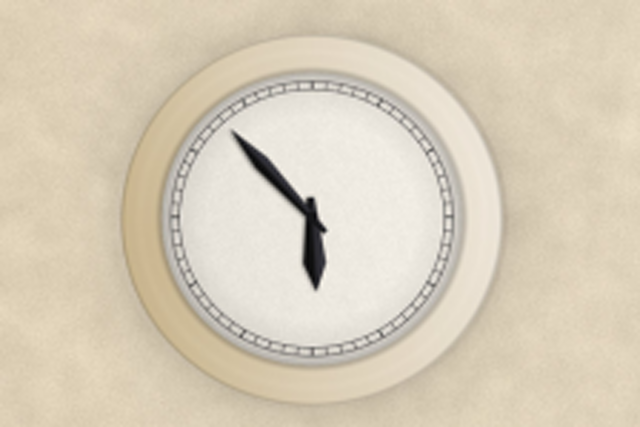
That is 5.53
